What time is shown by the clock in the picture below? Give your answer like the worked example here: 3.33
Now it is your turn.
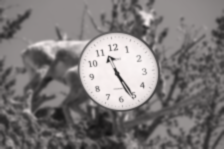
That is 11.26
